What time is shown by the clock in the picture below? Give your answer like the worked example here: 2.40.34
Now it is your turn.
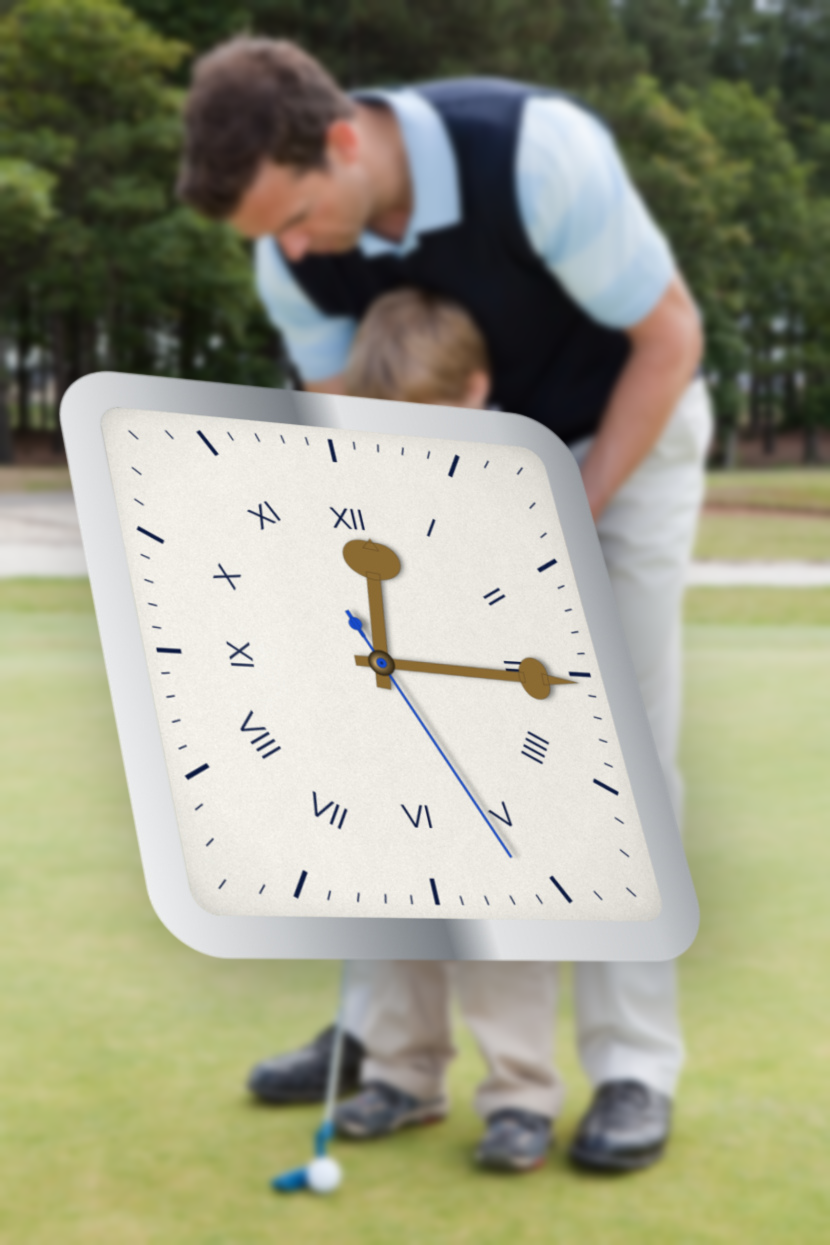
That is 12.15.26
